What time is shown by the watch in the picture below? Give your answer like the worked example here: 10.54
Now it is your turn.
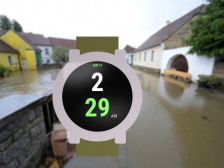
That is 2.29
